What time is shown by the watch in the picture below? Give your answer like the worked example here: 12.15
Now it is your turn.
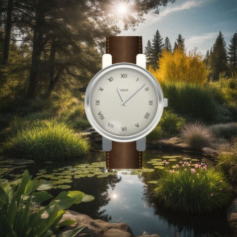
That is 11.08
